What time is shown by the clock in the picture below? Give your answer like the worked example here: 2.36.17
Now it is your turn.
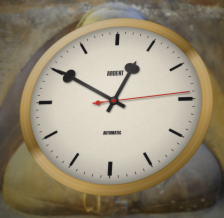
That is 12.50.14
